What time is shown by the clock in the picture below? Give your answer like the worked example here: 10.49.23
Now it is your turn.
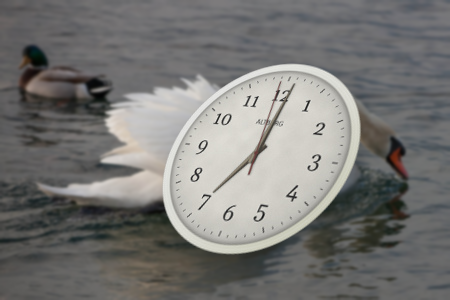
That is 7.00.59
